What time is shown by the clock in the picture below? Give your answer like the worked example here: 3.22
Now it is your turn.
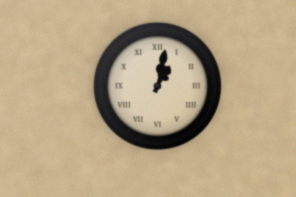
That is 1.02
